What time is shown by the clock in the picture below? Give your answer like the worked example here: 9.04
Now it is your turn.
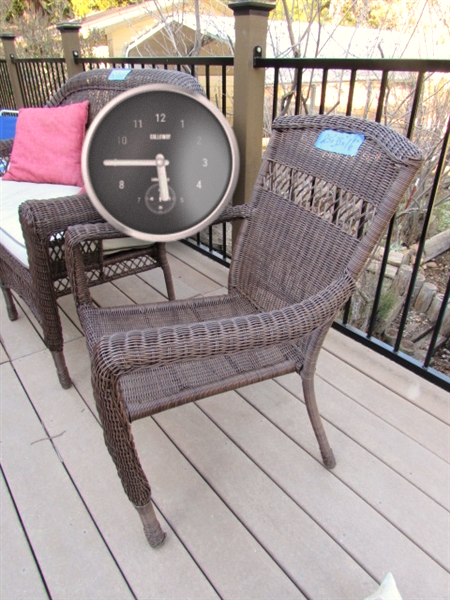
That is 5.45
